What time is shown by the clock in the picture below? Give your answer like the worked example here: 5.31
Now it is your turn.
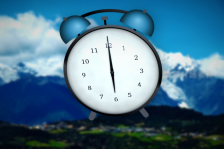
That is 6.00
